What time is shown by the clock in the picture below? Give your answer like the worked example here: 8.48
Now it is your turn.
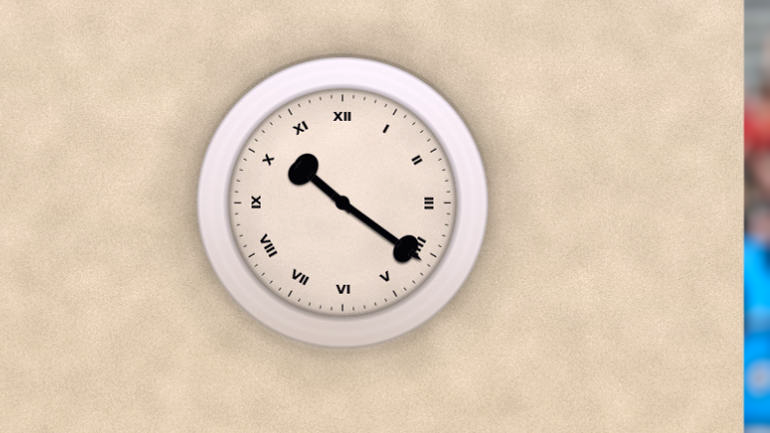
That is 10.21
